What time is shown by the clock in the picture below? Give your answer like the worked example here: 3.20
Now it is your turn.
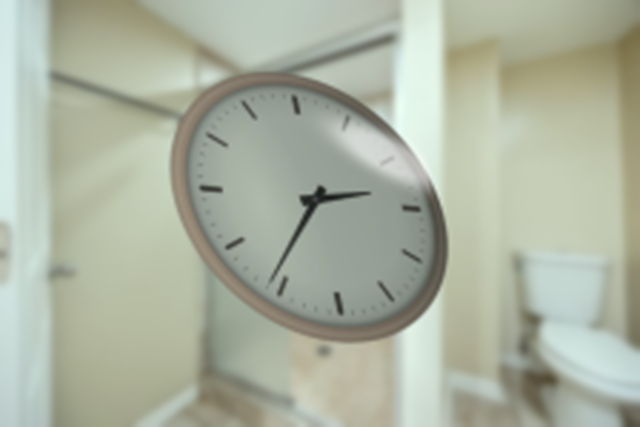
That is 2.36
